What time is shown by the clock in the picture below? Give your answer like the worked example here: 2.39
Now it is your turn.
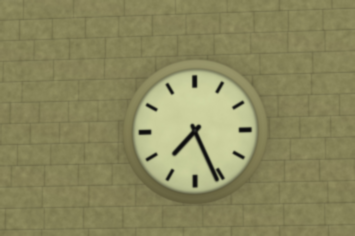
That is 7.26
